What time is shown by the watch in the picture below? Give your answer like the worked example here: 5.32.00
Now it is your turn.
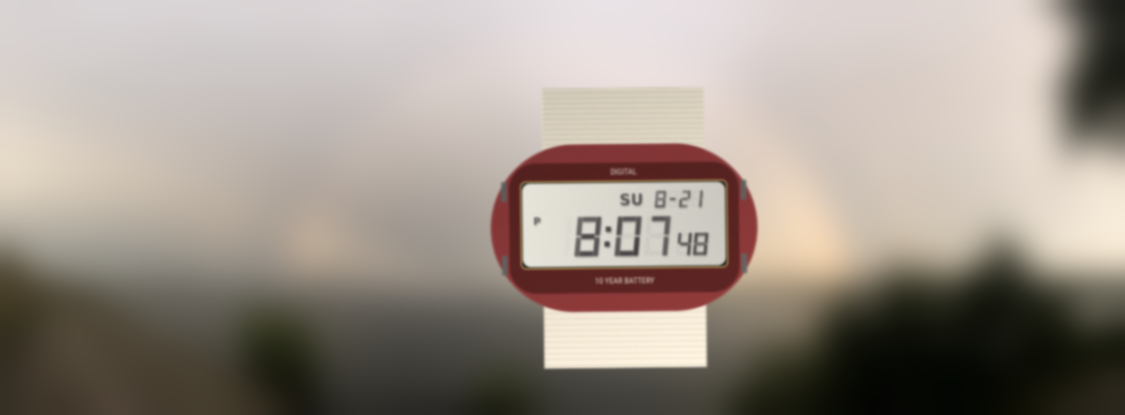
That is 8.07.48
